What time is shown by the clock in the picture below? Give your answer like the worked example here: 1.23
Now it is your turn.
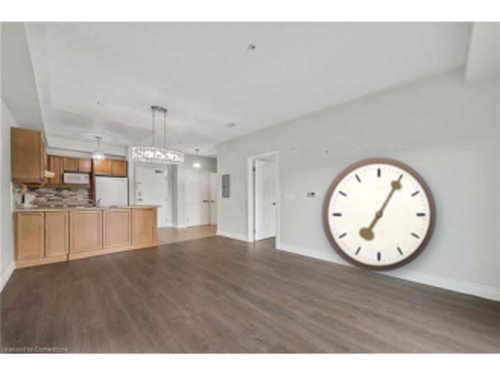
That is 7.05
